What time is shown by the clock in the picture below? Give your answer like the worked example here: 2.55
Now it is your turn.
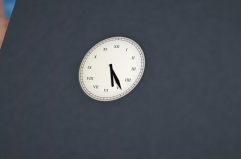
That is 5.24
